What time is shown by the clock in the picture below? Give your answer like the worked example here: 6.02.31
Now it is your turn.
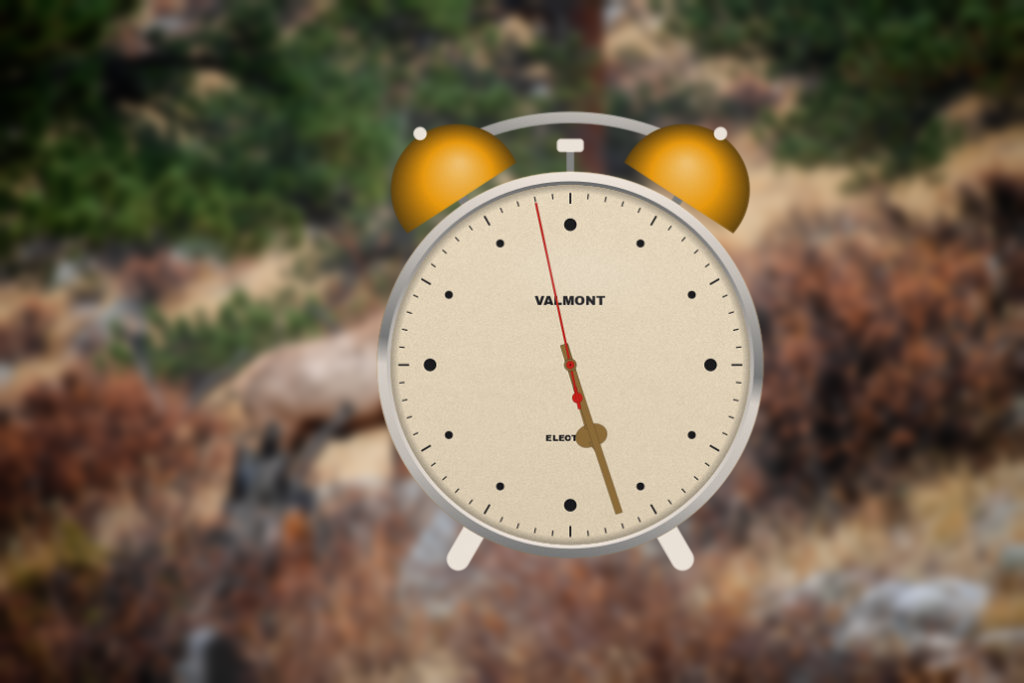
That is 5.26.58
